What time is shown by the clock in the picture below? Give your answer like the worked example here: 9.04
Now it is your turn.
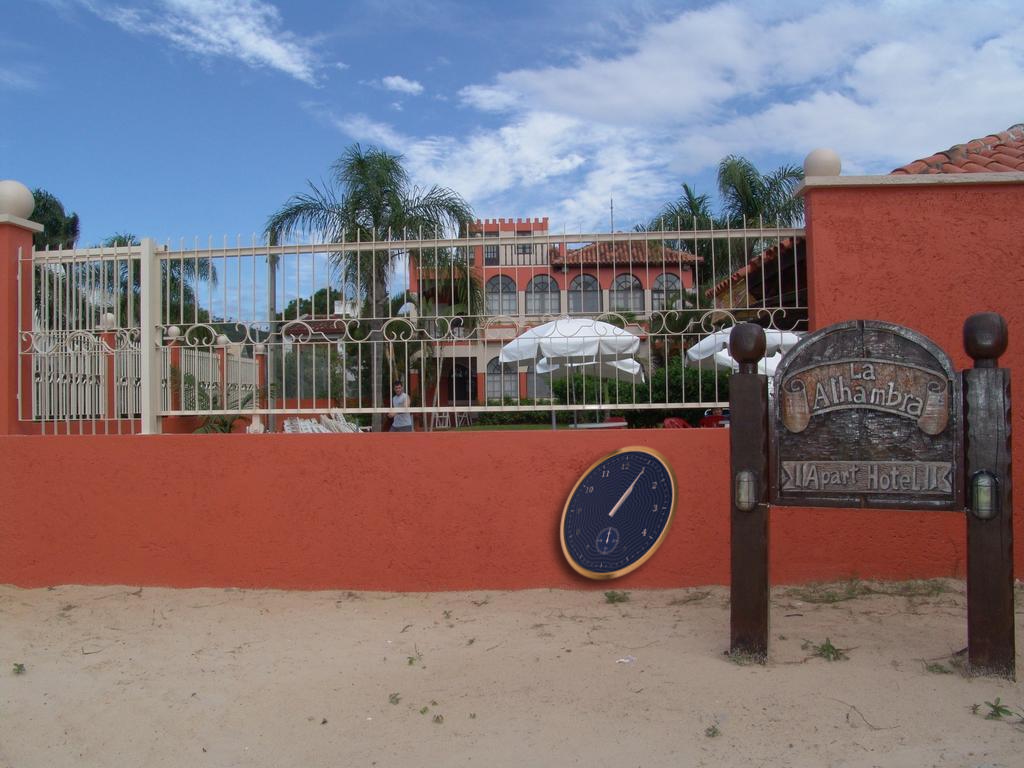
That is 1.05
